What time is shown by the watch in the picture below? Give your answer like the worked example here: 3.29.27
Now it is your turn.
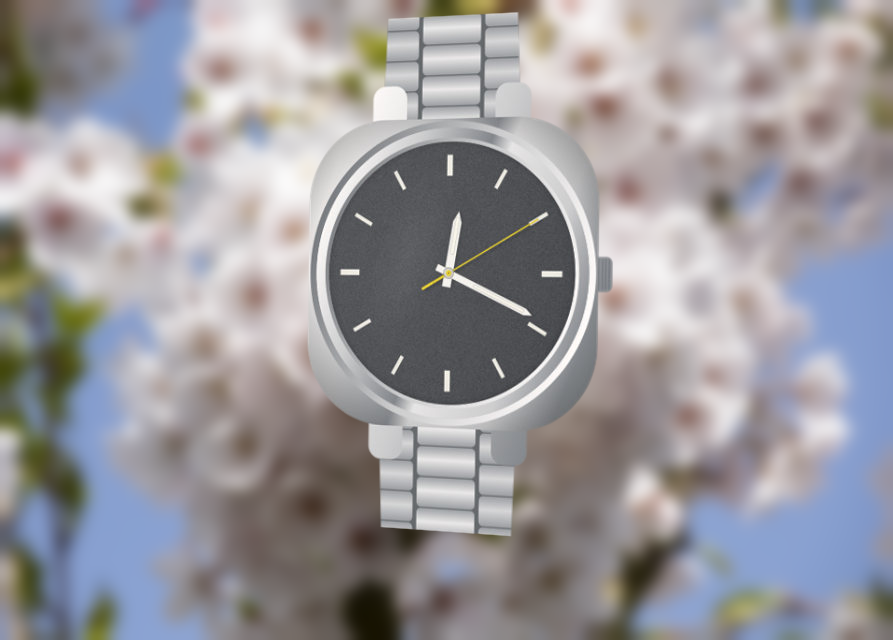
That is 12.19.10
